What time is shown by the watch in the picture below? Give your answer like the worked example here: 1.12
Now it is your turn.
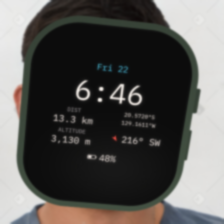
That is 6.46
